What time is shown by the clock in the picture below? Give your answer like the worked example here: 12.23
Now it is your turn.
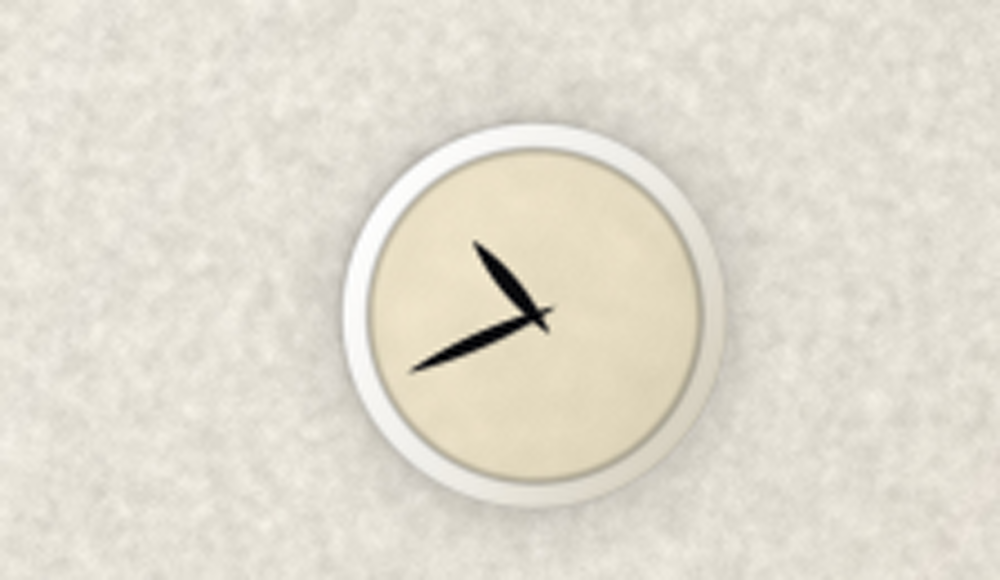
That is 10.41
